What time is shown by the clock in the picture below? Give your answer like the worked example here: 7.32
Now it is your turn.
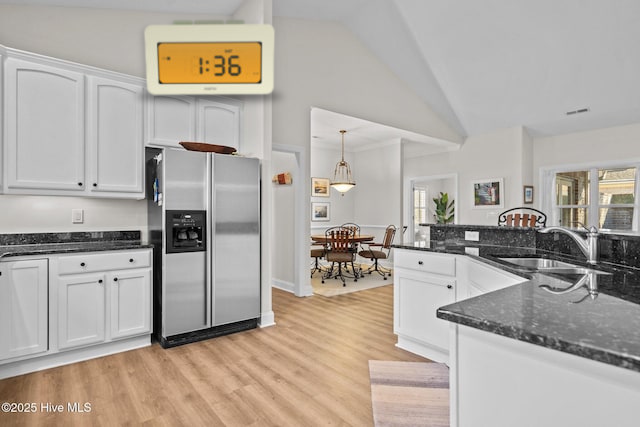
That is 1.36
